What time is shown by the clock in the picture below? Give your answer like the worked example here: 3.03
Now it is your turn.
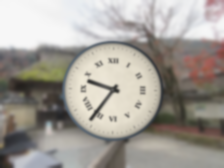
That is 9.36
